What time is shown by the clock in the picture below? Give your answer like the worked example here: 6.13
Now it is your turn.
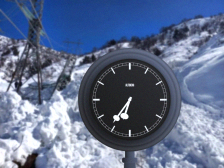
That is 6.36
